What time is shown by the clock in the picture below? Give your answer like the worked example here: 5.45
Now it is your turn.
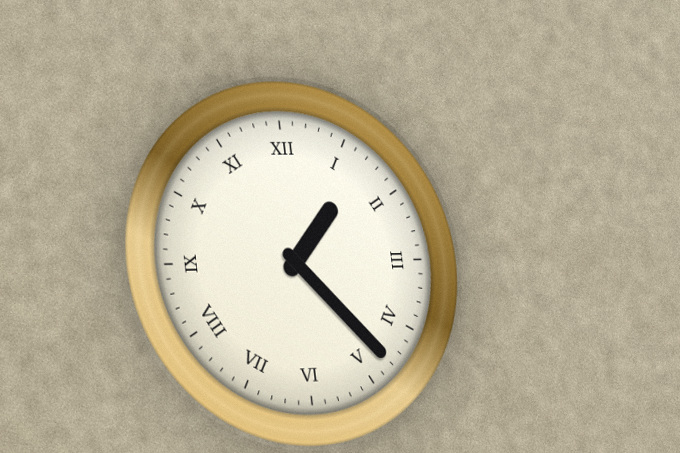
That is 1.23
